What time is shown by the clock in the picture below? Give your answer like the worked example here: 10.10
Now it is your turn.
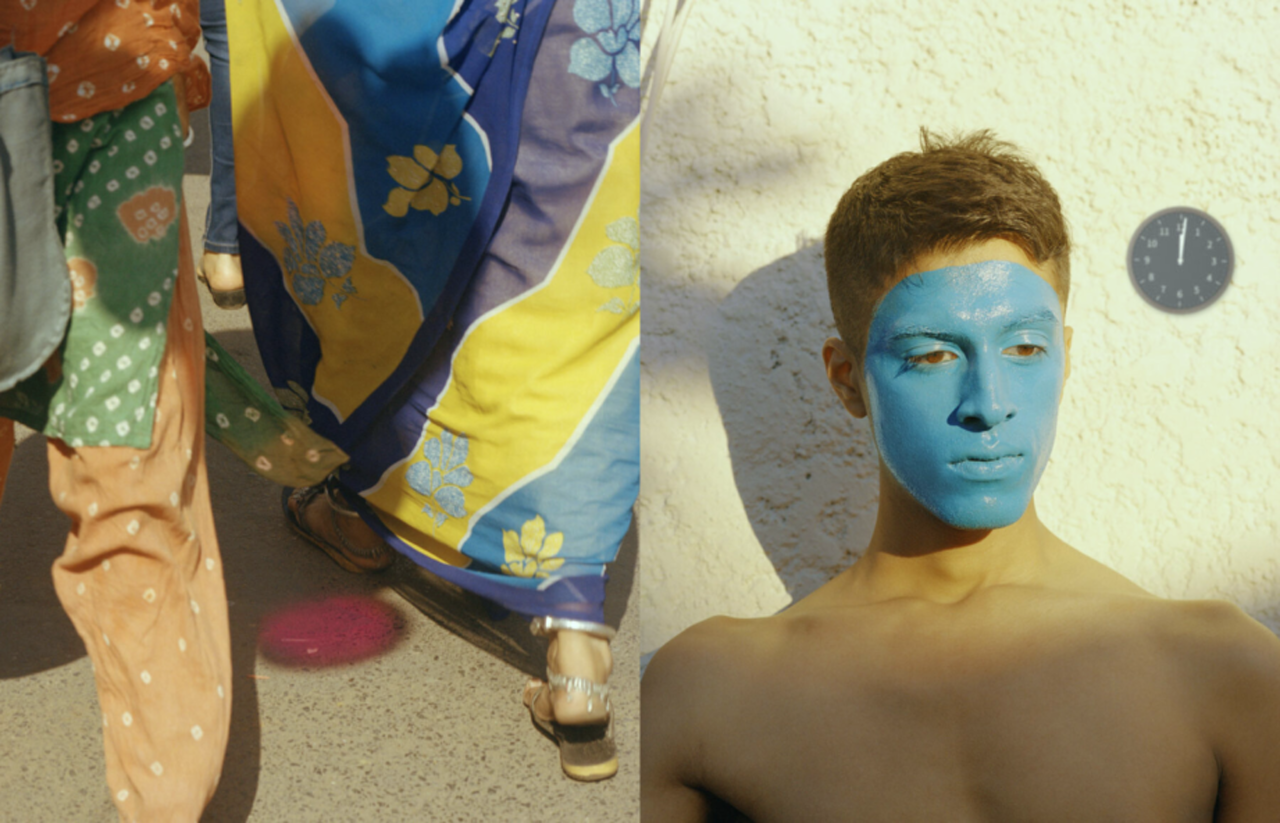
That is 12.01
